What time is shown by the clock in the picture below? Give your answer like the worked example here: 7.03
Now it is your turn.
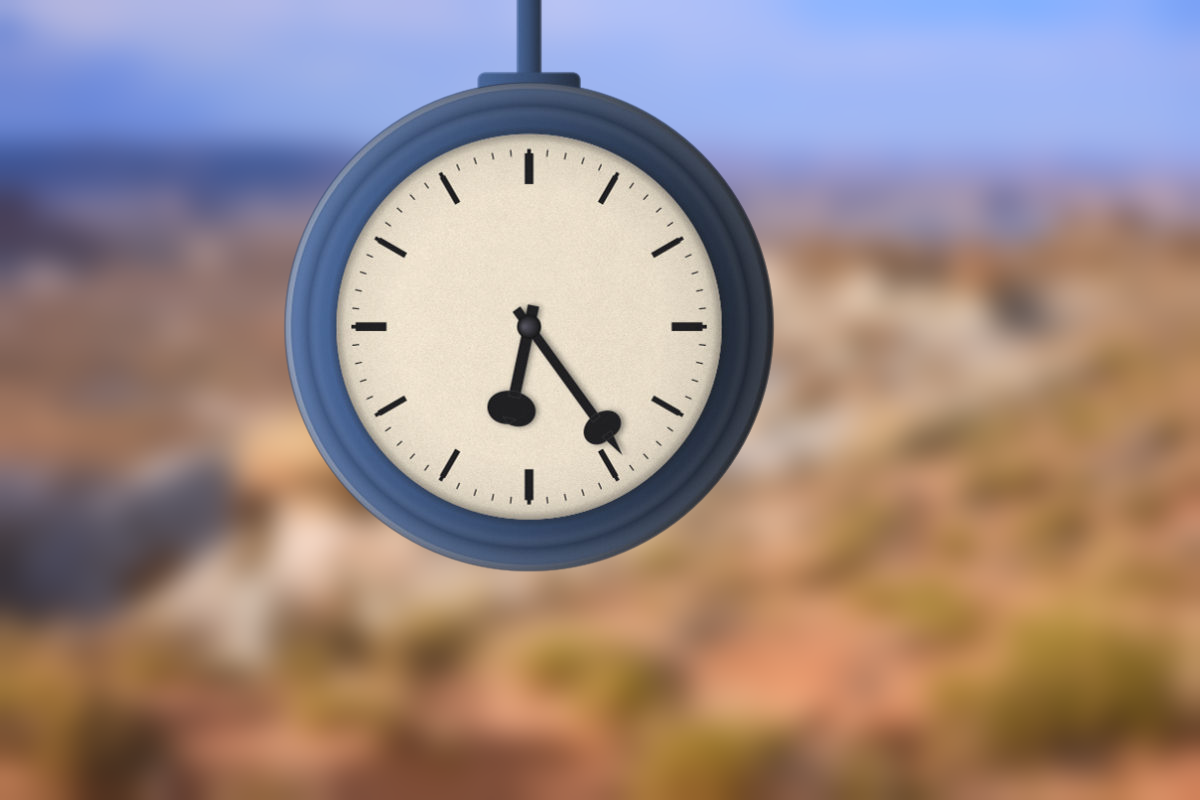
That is 6.24
